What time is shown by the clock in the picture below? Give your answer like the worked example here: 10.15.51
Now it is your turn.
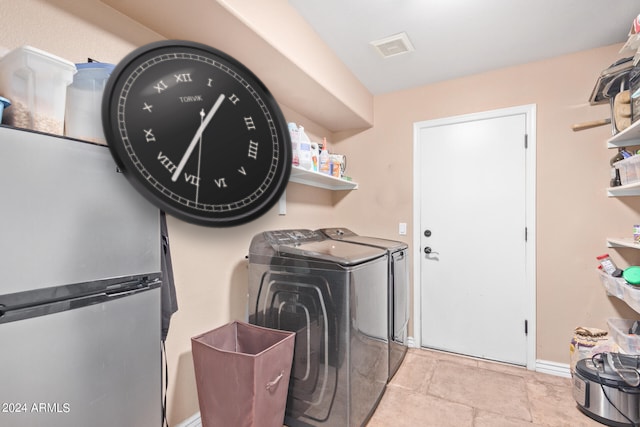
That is 1.37.34
